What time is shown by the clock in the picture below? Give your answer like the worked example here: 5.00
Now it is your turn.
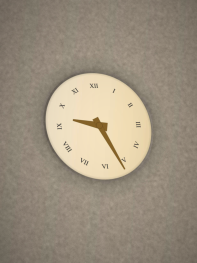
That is 9.26
